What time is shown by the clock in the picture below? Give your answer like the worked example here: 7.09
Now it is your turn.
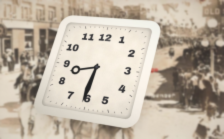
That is 8.31
